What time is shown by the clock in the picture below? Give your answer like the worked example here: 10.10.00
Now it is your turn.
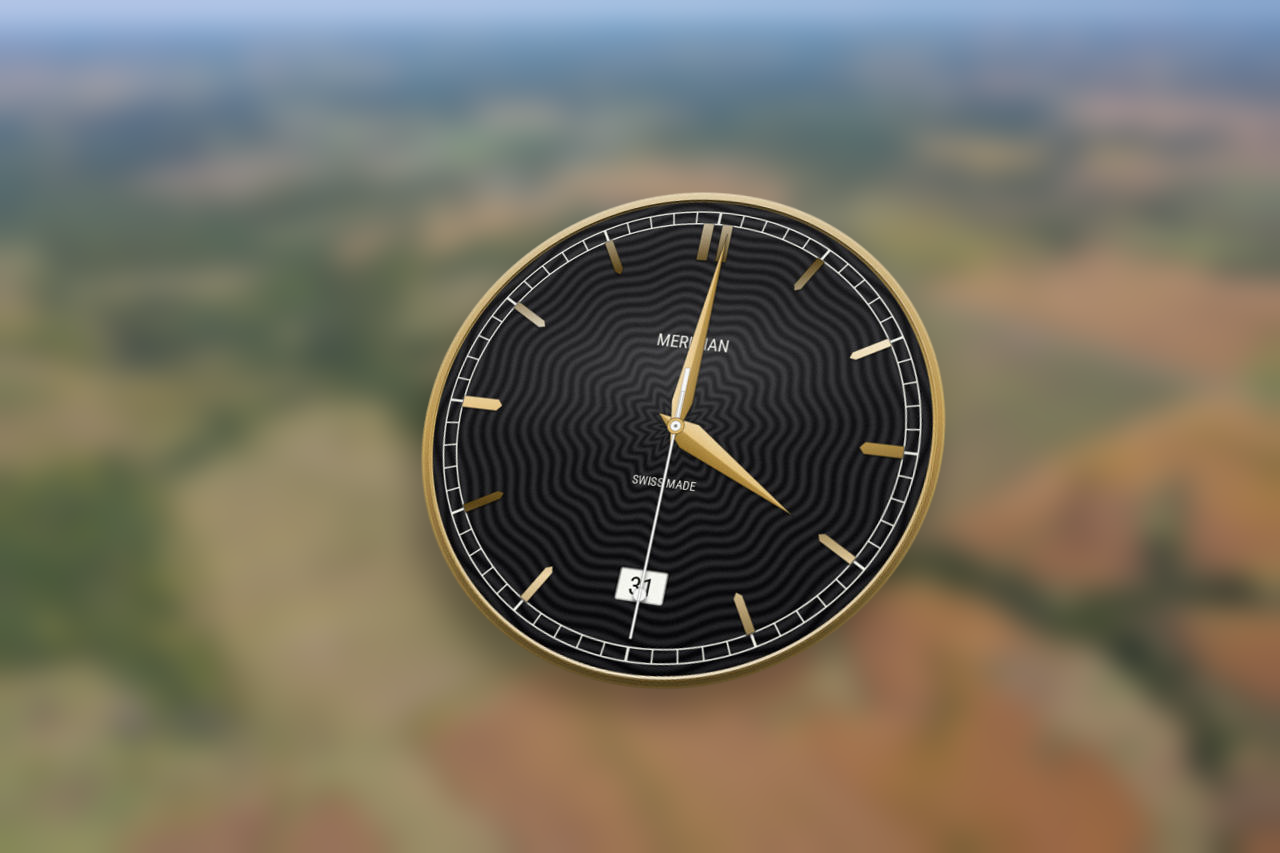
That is 4.00.30
